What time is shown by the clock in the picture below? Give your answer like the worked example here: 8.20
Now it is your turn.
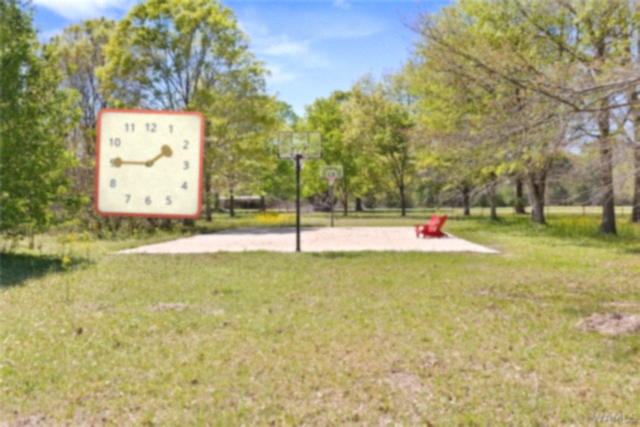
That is 1.45
